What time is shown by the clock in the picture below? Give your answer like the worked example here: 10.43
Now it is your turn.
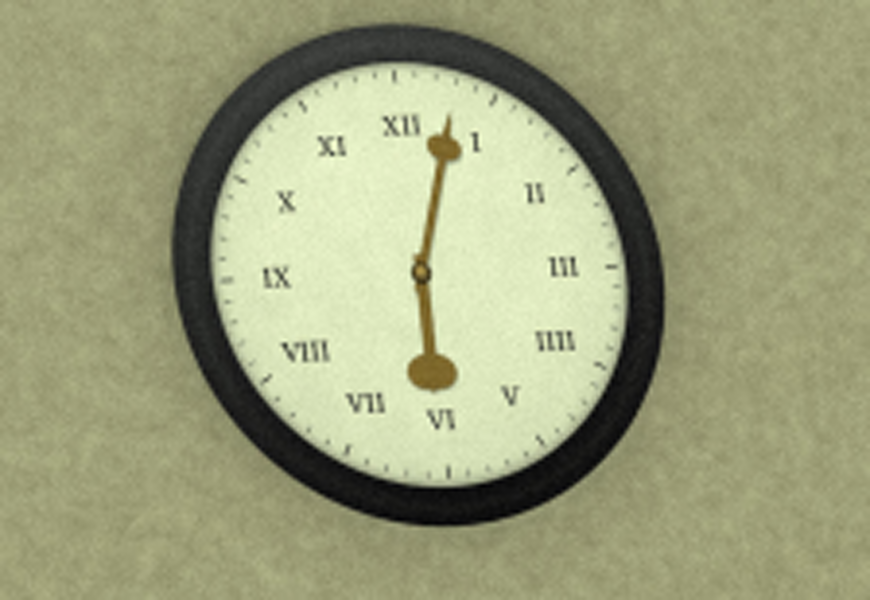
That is 6.03
